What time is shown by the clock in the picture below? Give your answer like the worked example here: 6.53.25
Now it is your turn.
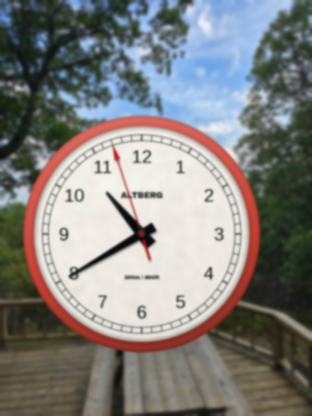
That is 10.39.57
